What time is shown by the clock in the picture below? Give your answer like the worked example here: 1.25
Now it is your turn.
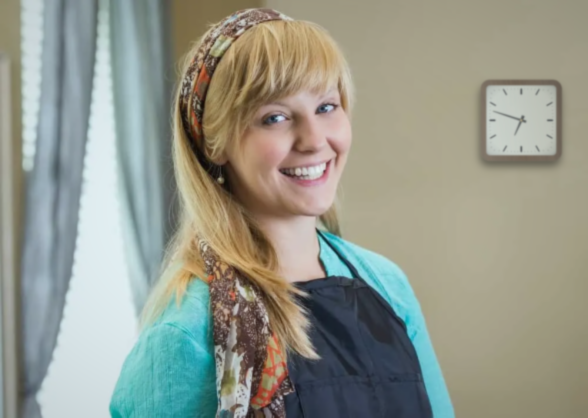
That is 6.48
